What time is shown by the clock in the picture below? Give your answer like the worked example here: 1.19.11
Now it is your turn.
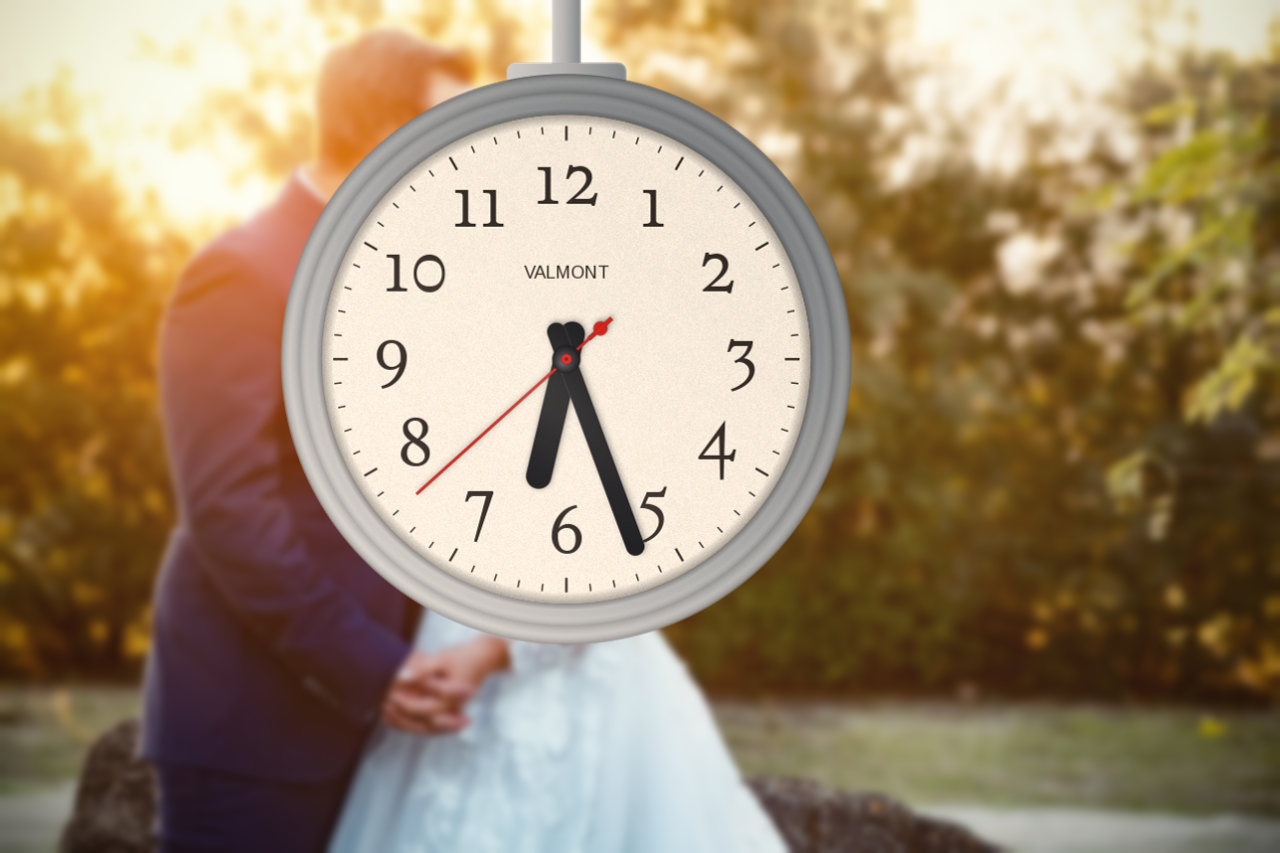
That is 6.26.38
